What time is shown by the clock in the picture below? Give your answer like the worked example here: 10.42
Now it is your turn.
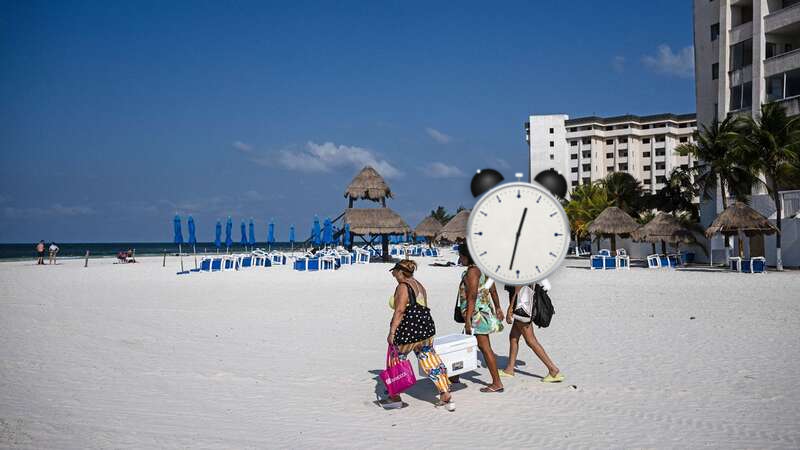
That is 12.32
